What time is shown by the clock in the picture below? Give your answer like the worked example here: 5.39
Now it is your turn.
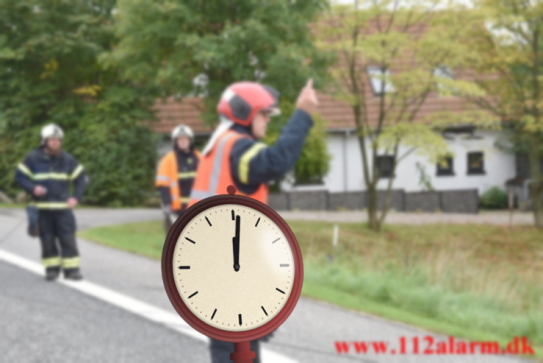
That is 12.01
